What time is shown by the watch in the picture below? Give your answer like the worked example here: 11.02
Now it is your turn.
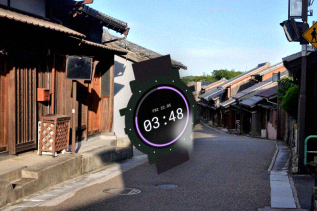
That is 3.48
